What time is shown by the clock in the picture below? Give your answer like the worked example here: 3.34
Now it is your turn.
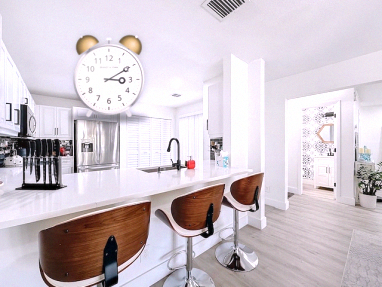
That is 3.10
